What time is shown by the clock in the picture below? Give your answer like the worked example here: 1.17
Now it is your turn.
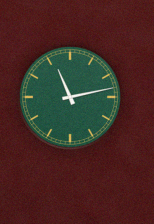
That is 11.13
